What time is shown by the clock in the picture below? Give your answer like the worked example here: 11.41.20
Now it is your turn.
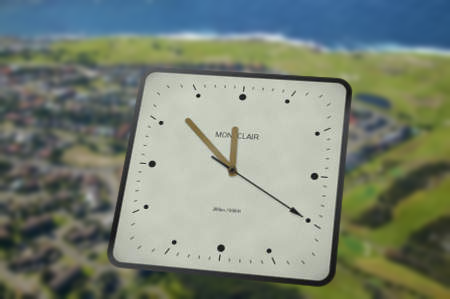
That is 11.52.20
